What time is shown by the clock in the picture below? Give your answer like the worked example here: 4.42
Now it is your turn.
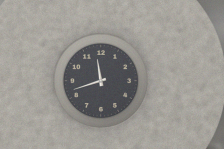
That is 11.42
